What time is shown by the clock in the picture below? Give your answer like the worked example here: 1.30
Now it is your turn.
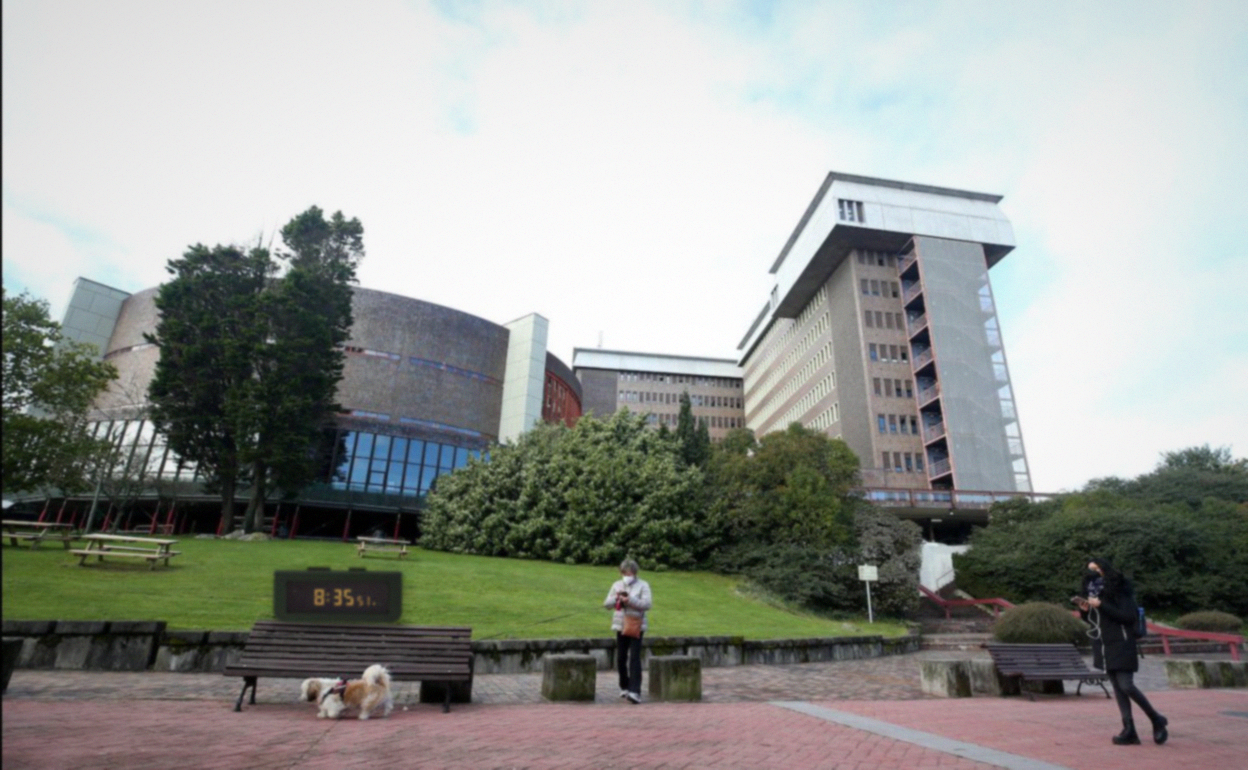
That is 8.35
